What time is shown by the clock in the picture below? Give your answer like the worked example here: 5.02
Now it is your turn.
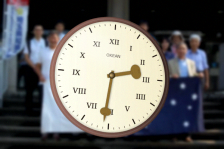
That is 2.31
